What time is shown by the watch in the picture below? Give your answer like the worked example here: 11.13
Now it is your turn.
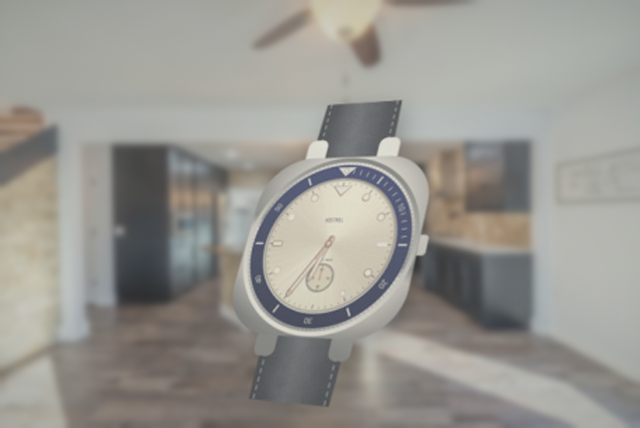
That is 6.35
